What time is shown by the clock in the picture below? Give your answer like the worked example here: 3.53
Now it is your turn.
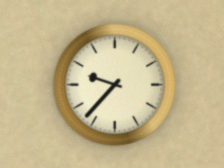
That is 9.37
